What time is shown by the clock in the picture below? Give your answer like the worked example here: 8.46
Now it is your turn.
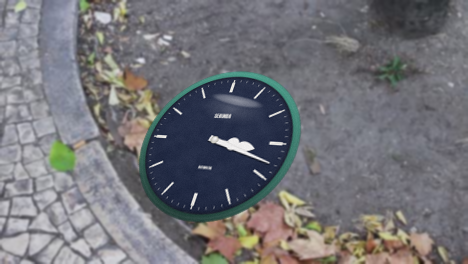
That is 3.18
